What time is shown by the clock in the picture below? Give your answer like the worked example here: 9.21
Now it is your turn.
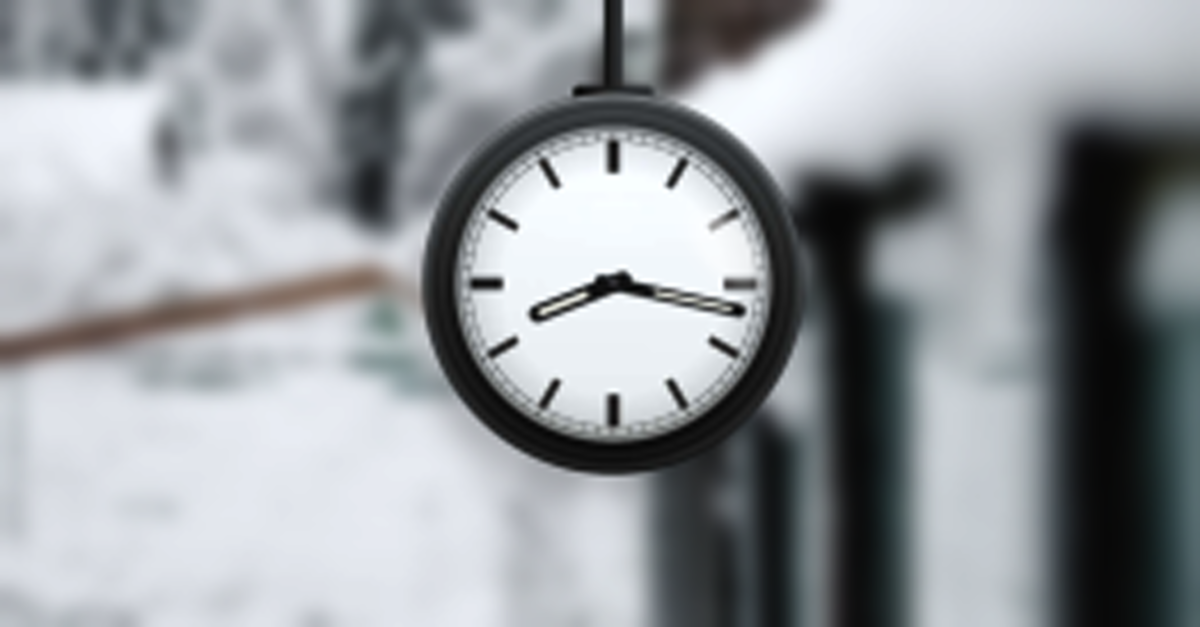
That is 8.17
